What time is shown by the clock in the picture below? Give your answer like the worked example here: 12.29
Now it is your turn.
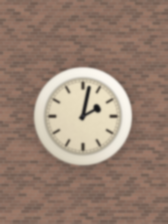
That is 2.02
